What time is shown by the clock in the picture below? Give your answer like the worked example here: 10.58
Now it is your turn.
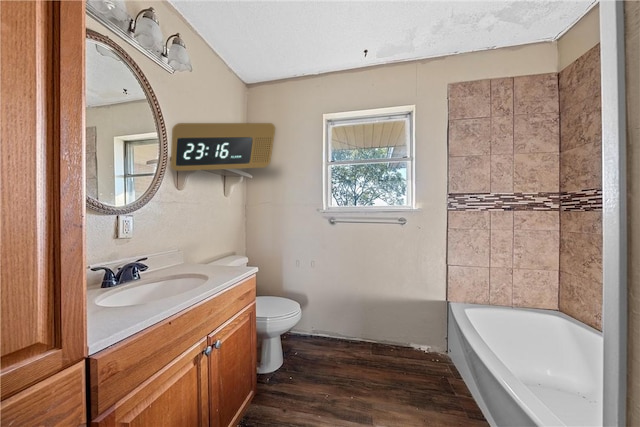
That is 23.16
